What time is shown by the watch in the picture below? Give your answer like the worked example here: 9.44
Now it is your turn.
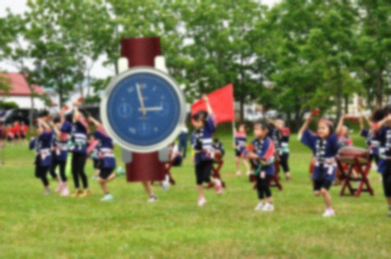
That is 2.58
